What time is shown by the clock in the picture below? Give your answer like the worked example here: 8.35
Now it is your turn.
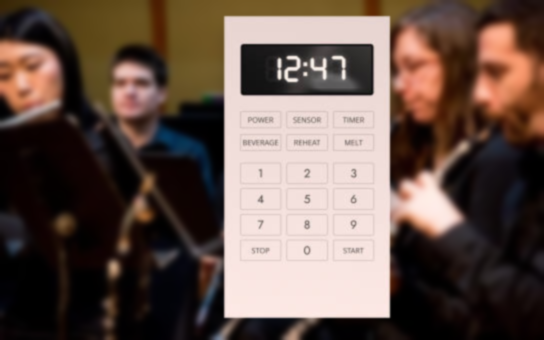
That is 12.47
